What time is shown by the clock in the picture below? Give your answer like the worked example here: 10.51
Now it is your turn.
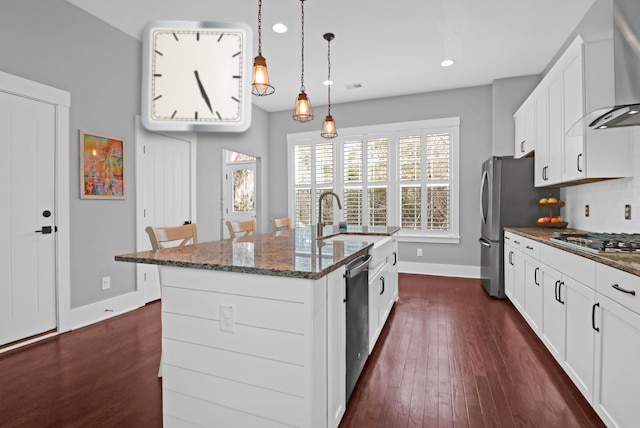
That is 5.26
